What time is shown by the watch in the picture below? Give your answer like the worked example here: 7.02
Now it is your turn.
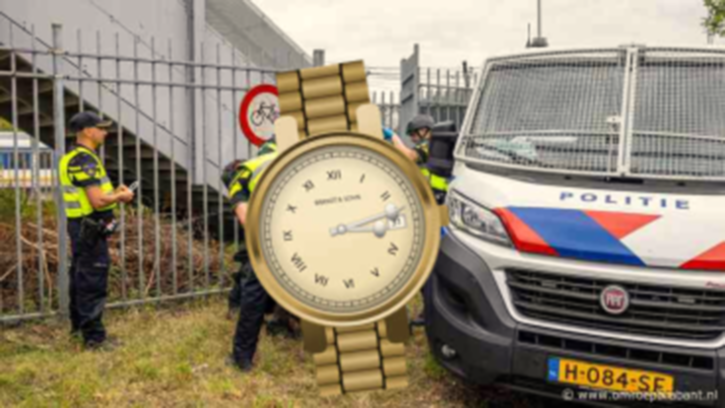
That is 3.13
